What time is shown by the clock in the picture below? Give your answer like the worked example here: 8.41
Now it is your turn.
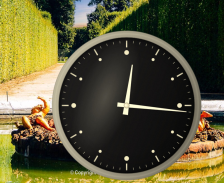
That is 12.16
